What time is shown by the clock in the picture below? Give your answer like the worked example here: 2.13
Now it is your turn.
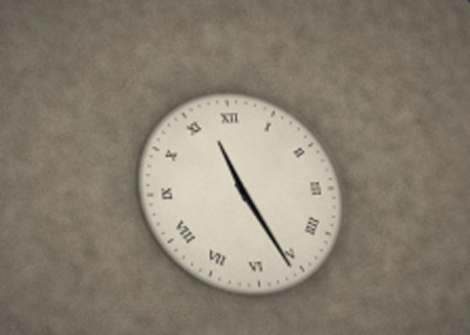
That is 11.26
